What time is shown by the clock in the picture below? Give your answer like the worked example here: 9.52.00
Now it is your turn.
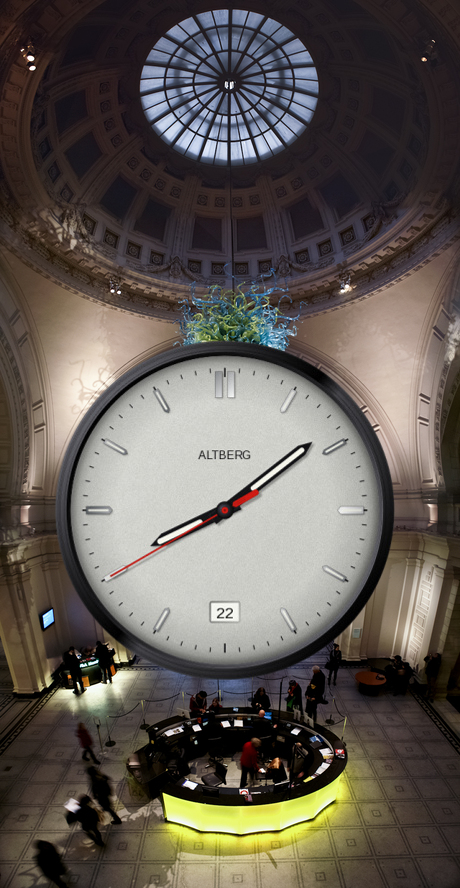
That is 8.08.40
